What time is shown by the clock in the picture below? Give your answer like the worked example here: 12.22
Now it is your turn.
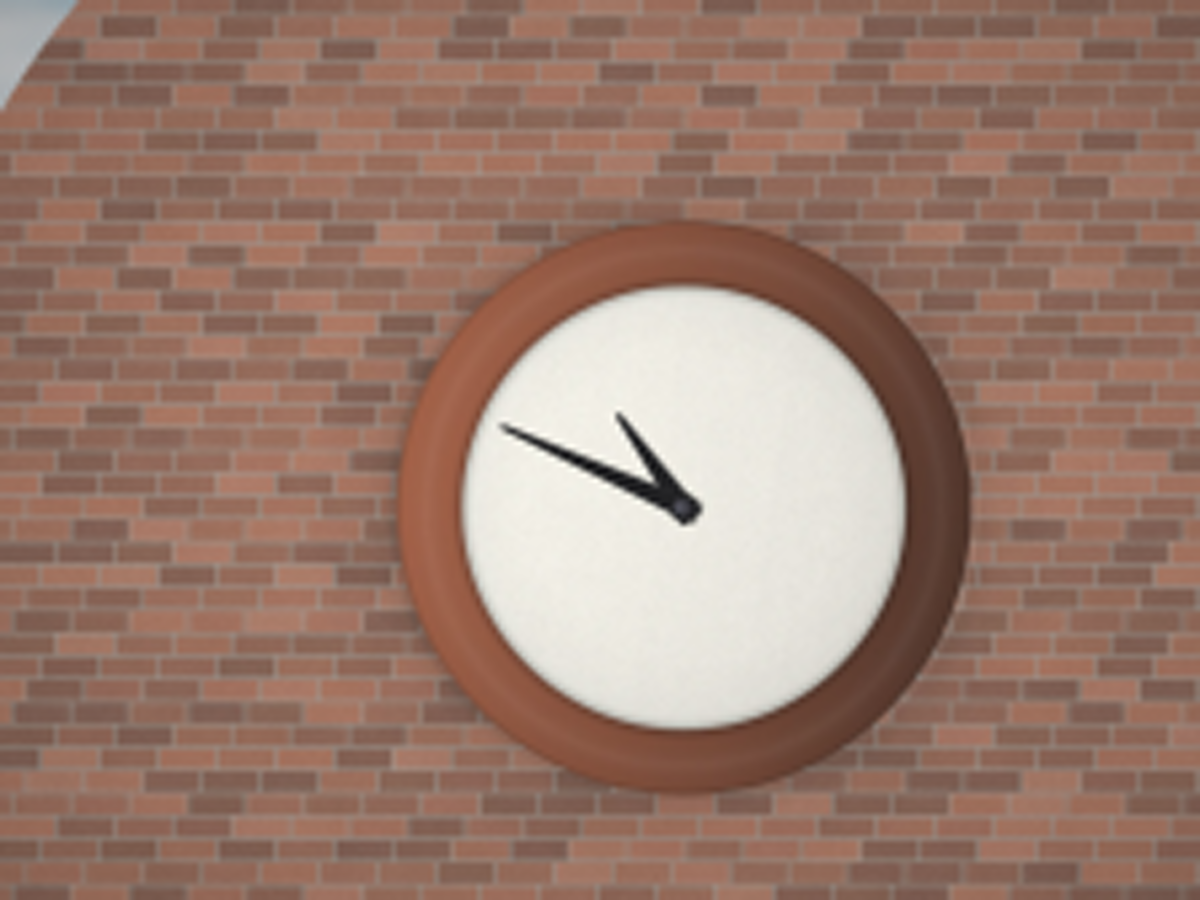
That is 10.49
